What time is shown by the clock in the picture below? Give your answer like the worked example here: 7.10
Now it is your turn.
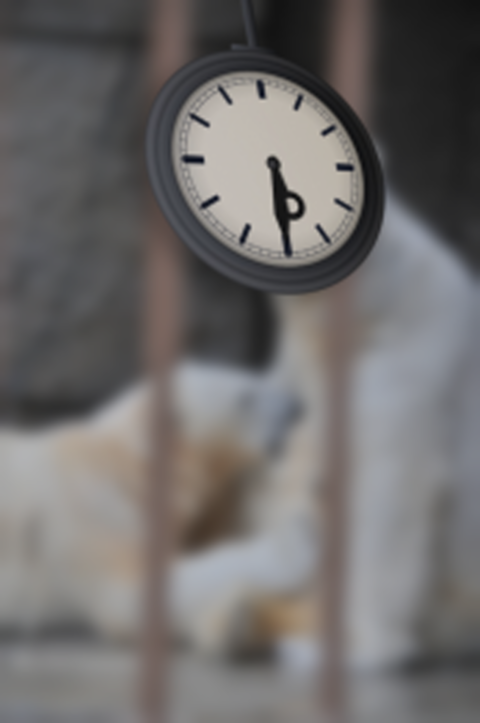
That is 5.30
